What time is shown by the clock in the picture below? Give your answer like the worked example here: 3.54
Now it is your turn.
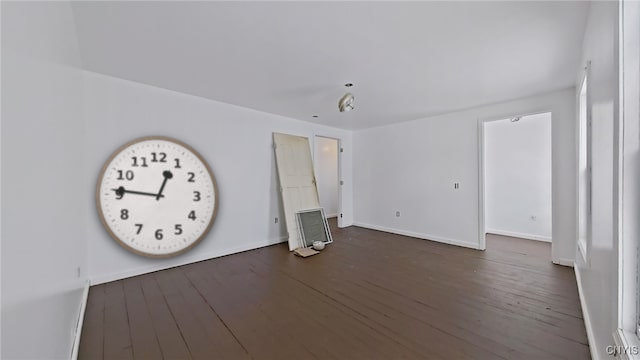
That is 12.46
